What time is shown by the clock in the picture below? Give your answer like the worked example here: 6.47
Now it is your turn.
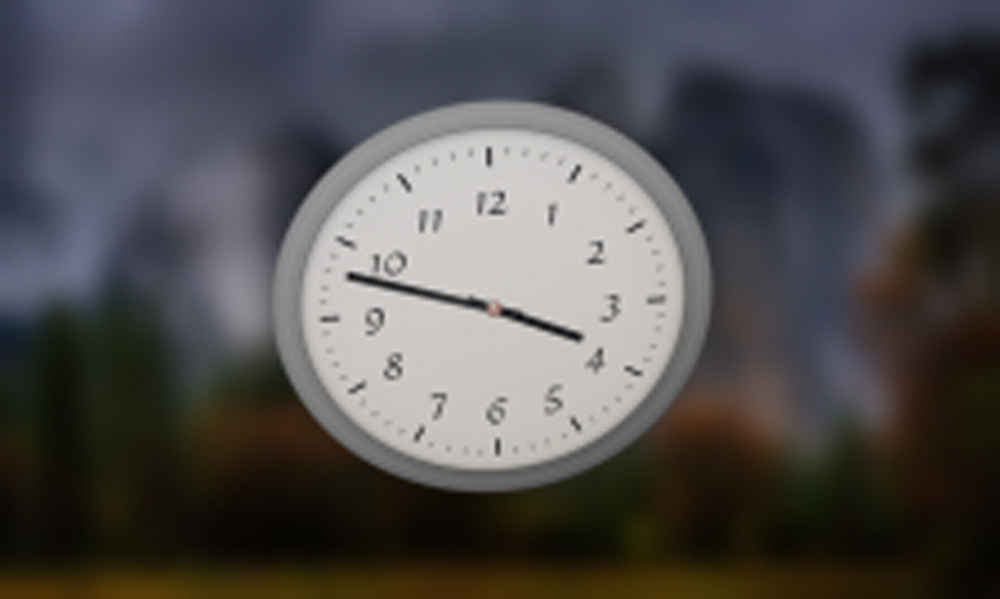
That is 3.48
